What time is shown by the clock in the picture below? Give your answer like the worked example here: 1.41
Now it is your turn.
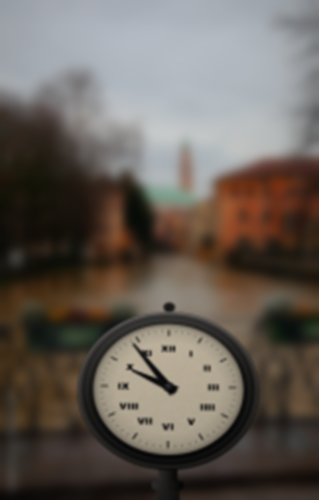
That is 9.54
